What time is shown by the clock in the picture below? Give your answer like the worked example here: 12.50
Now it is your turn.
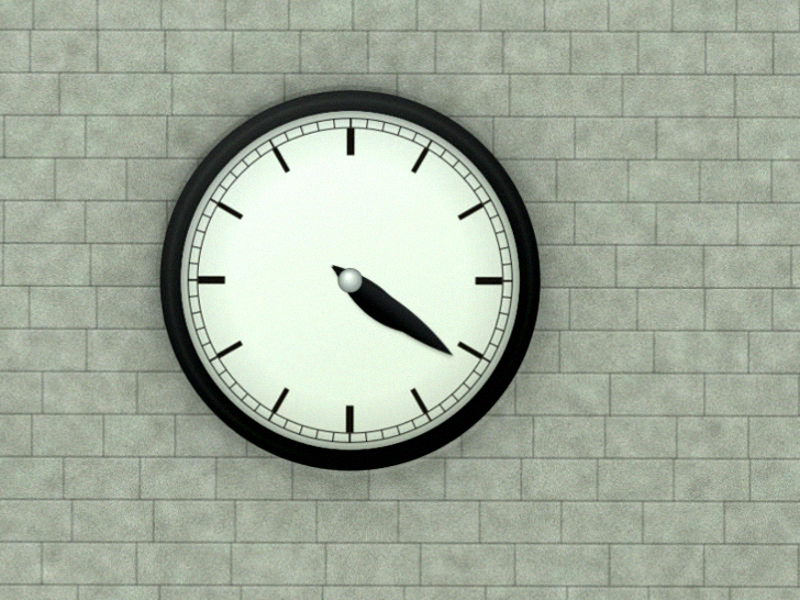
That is 4.21
